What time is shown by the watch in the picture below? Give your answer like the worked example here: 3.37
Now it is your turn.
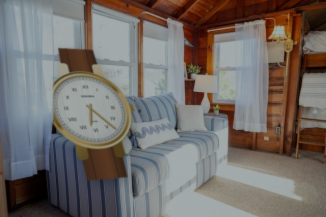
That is 6.23
